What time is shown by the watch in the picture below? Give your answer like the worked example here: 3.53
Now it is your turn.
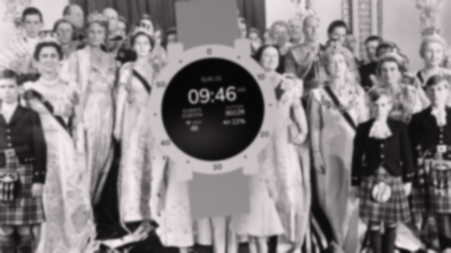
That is 9.46
